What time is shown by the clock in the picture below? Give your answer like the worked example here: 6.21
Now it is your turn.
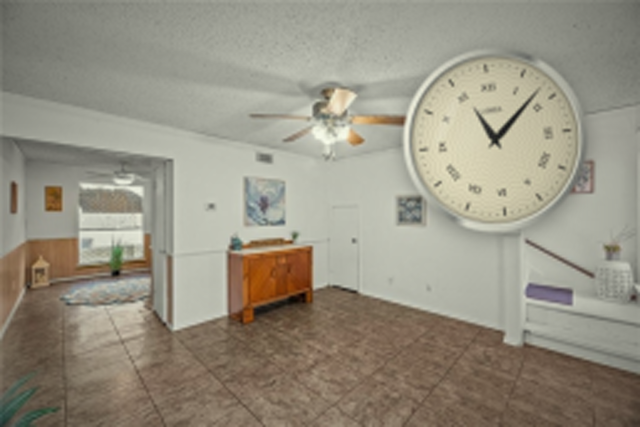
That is 11.08
